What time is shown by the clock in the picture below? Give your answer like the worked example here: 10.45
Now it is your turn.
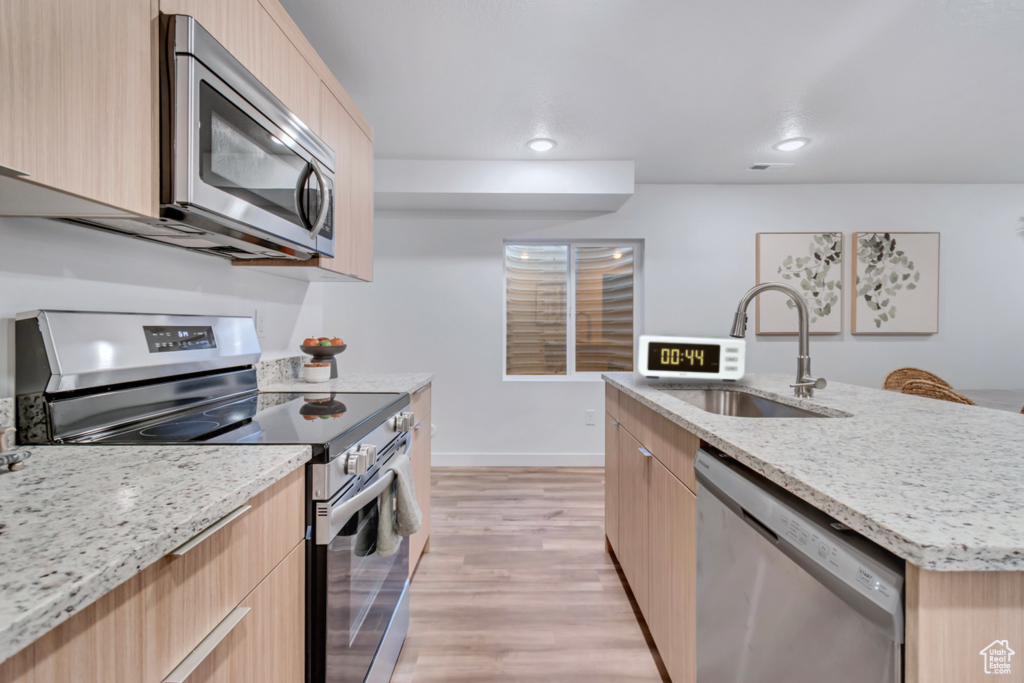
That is 0.44
